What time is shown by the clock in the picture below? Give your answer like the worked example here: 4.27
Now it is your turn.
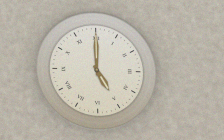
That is 5.00
